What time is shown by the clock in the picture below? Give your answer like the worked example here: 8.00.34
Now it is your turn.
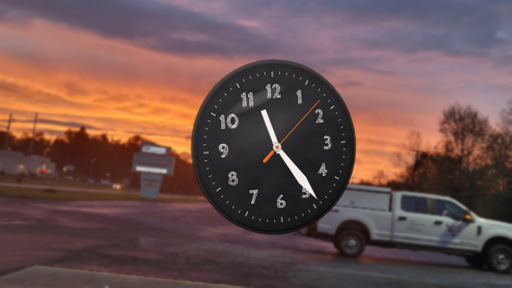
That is 11.24.08
